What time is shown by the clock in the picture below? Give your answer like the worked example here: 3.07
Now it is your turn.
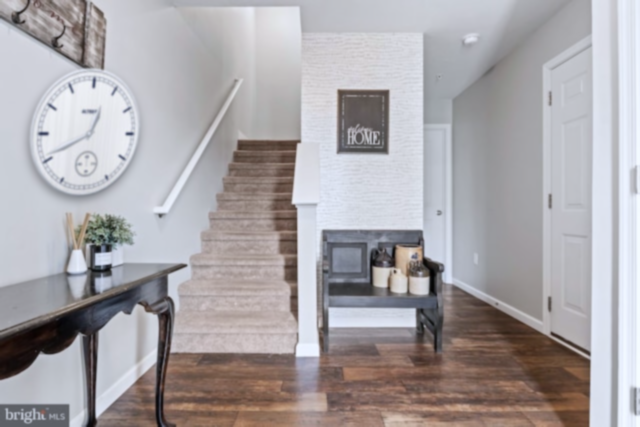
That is 12.41
